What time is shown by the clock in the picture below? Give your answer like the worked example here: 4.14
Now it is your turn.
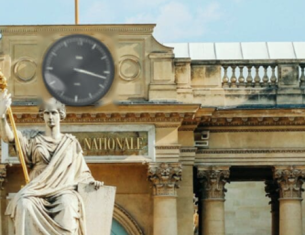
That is 3.17
